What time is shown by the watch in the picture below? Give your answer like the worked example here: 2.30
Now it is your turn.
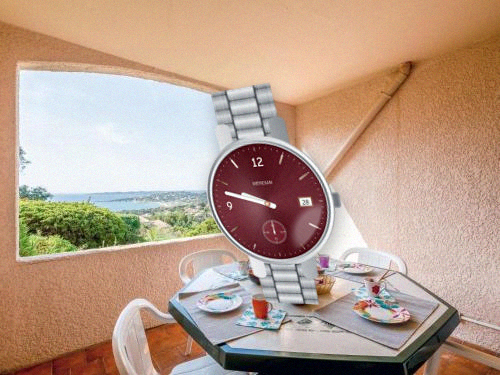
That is 9.48
